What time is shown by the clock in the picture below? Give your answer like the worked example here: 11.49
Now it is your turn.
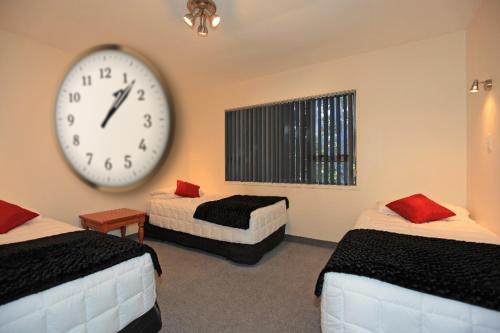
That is 1.07
